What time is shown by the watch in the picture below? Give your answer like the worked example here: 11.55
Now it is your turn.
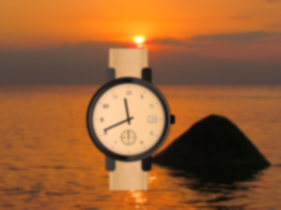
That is 11.41
